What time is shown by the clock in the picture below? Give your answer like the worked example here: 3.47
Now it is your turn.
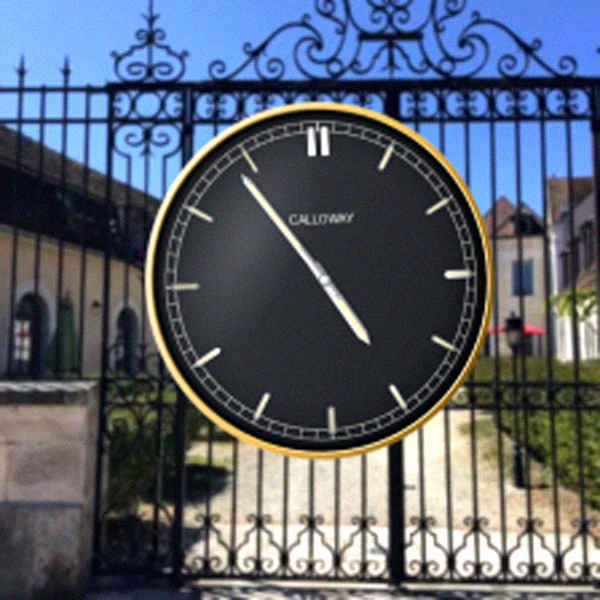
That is 4.54
